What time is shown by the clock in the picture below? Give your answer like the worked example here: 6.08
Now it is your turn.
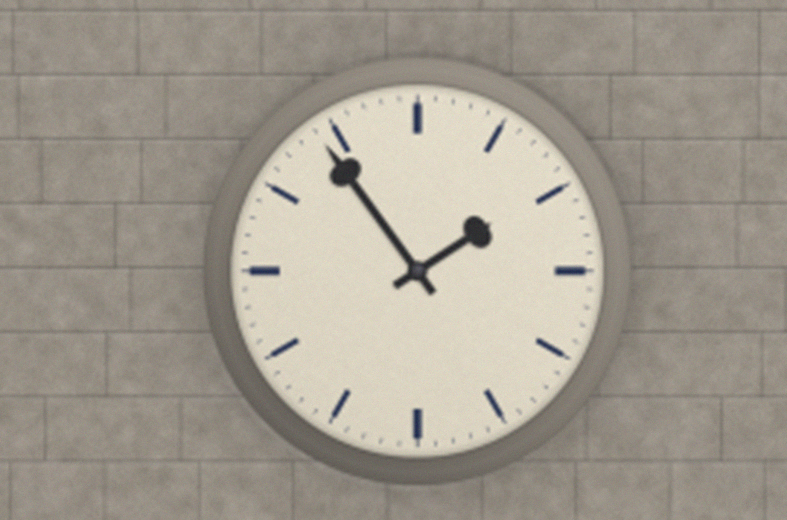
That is 1.54
